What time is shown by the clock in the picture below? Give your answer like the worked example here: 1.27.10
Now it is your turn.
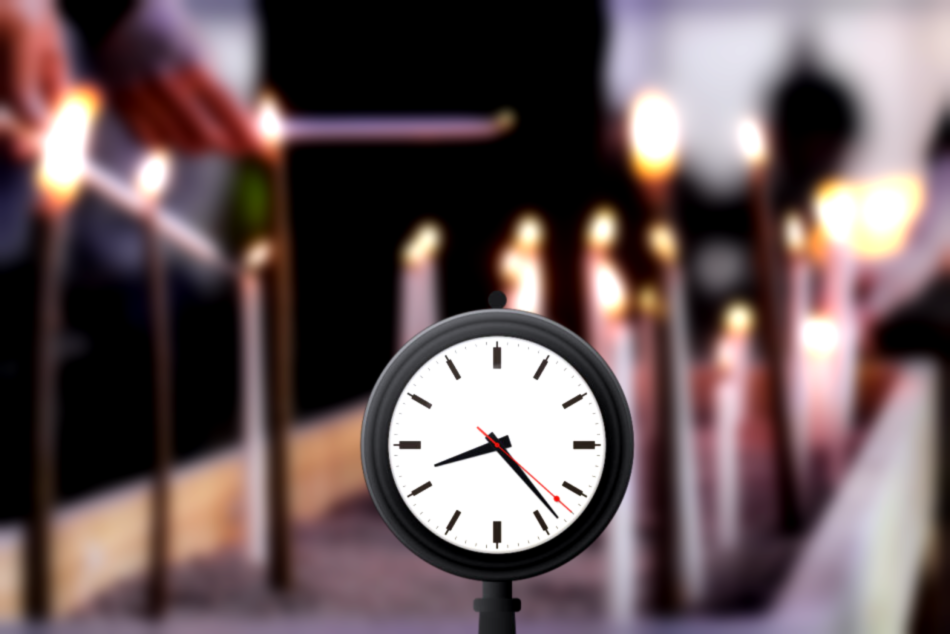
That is 8.23.22
